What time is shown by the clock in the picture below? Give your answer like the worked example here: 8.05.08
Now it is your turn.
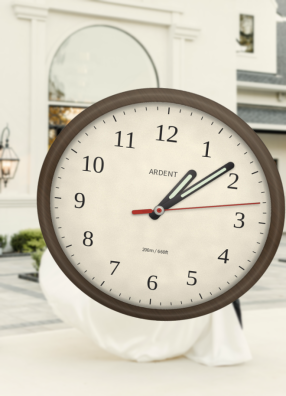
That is 1.08.13
